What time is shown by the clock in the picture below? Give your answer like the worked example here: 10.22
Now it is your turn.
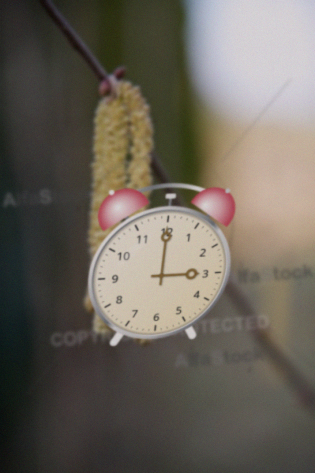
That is 3.00
